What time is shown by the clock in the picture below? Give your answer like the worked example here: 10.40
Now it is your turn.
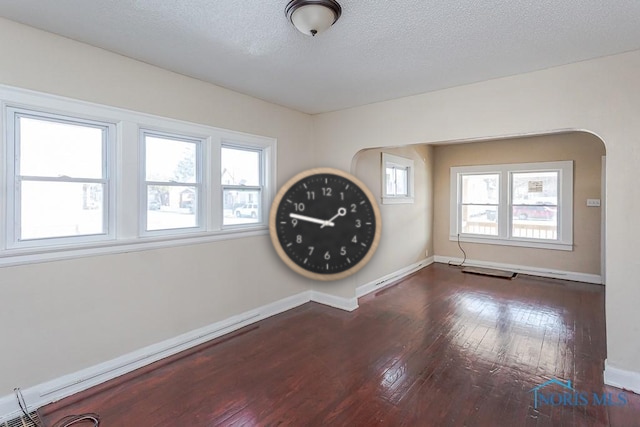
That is 1.47
